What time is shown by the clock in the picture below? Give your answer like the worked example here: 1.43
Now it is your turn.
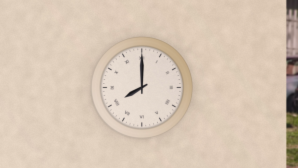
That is 8.00
